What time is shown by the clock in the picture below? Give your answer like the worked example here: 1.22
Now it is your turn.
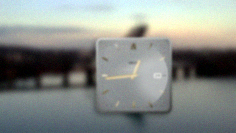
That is 12.44
